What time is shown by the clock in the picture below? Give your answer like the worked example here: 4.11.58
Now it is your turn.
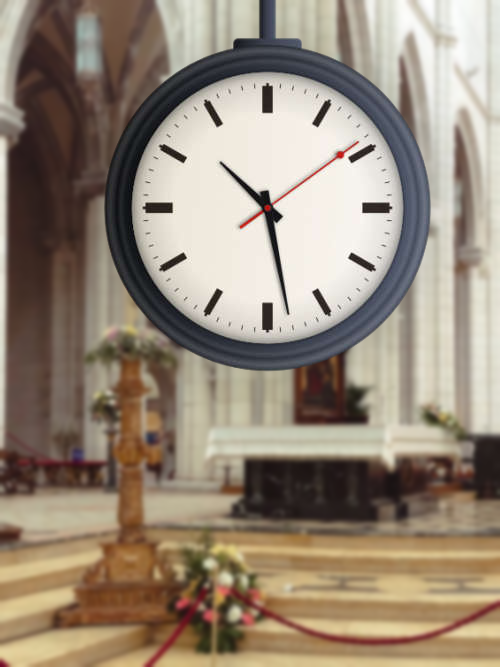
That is 10.28.09
